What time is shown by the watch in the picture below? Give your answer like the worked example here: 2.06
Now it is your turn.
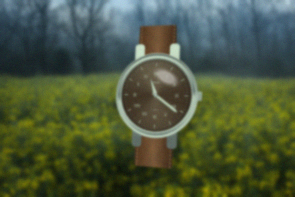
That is 11.21
